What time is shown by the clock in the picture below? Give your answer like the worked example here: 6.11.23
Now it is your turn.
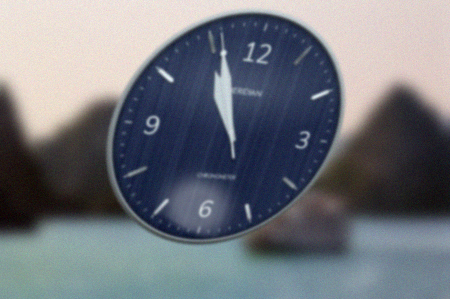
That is 10.55.56
